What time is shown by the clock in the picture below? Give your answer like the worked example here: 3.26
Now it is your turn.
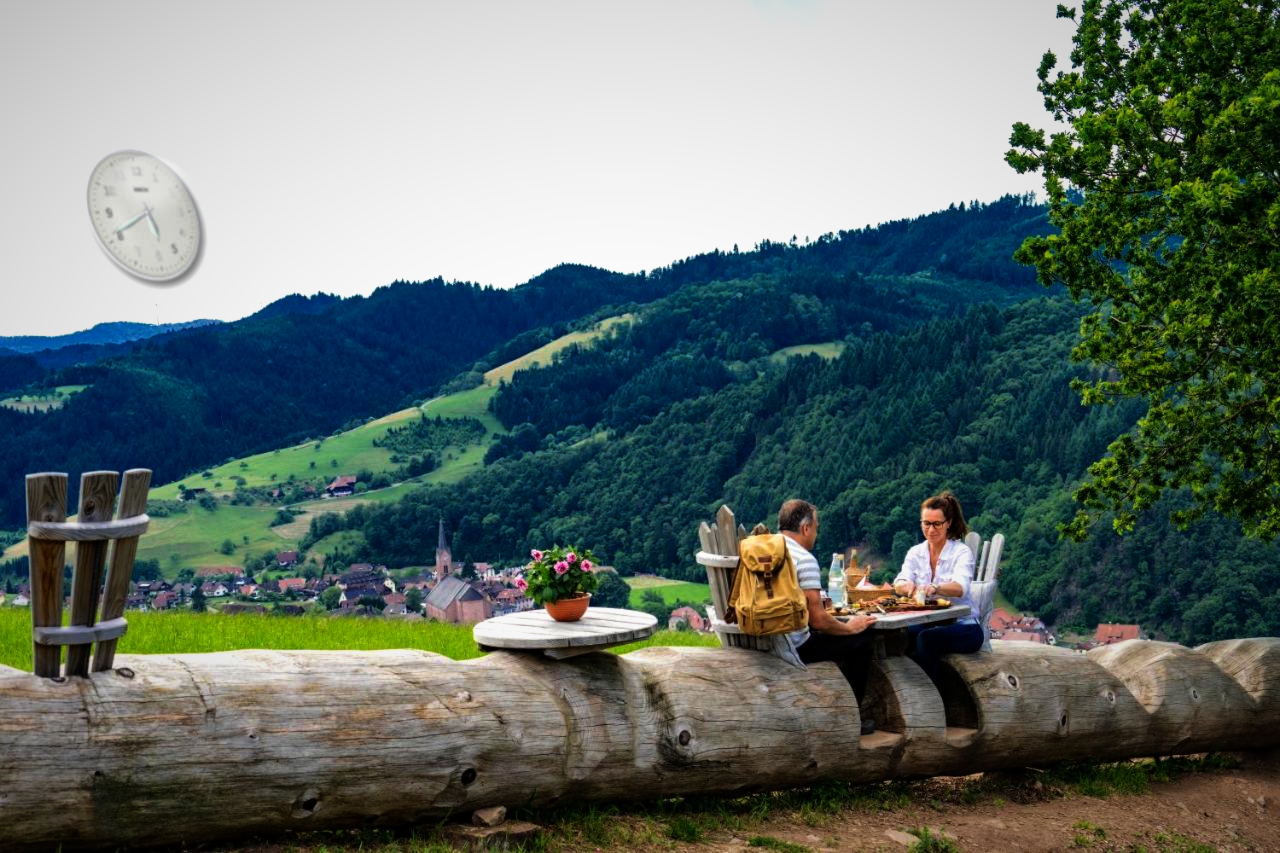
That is 5.41
